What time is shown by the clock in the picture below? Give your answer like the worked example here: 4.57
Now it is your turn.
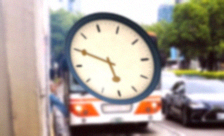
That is 5.50
